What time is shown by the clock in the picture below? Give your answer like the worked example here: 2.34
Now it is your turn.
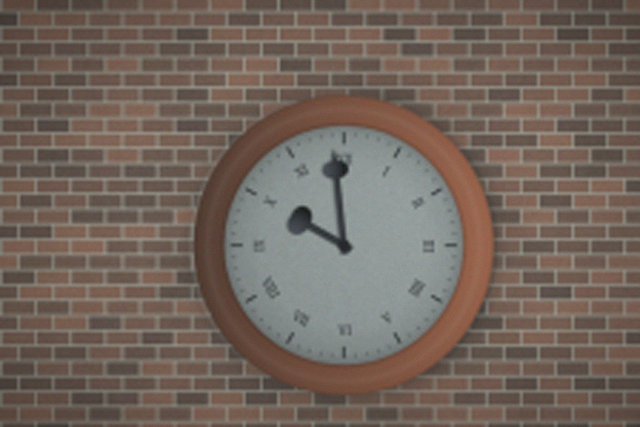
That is 9.59
